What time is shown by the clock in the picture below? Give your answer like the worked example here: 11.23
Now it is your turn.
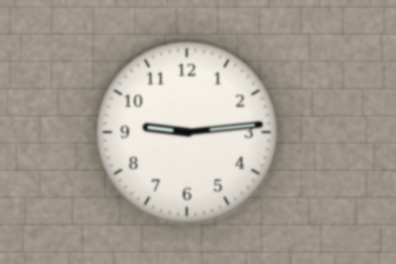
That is 9.14
